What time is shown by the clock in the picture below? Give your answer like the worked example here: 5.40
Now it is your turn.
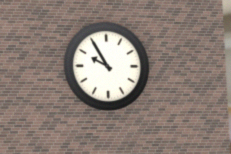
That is 9.55
